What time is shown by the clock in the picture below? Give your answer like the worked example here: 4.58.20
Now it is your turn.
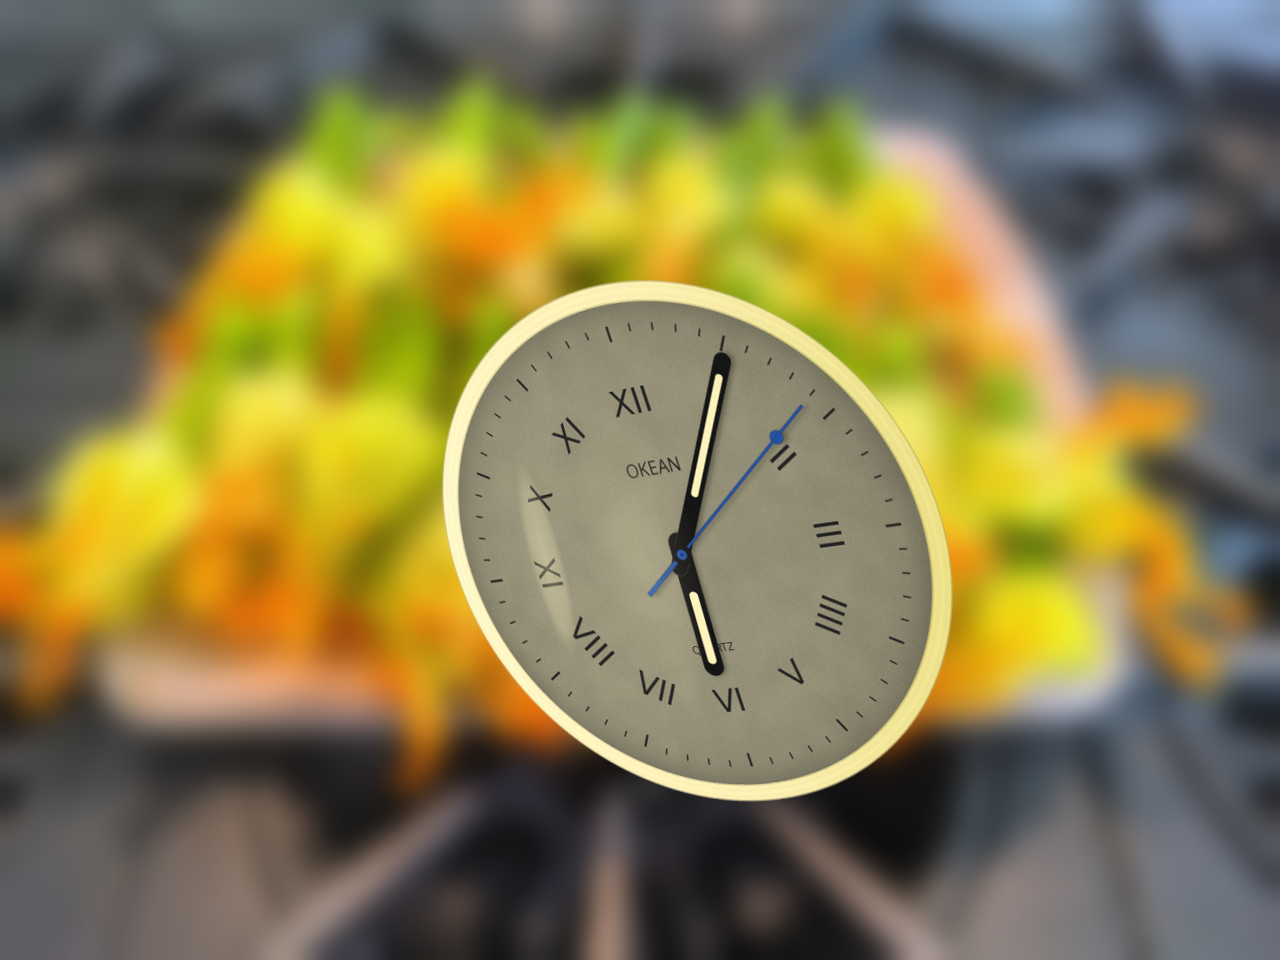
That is 6.05.09
